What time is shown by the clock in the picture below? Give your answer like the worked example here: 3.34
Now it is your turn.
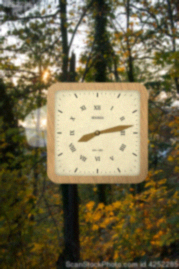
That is 8.13
